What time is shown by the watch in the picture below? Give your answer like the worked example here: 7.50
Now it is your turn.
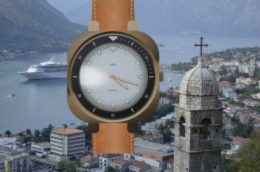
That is 4.18
